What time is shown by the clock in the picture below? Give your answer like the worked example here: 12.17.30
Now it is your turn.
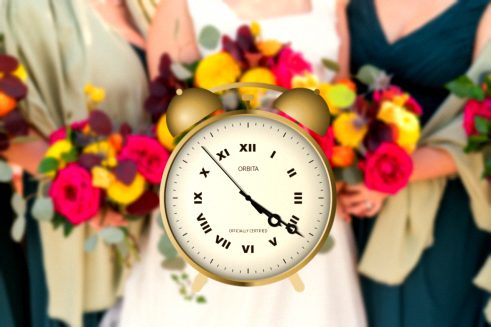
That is 4.20.53
